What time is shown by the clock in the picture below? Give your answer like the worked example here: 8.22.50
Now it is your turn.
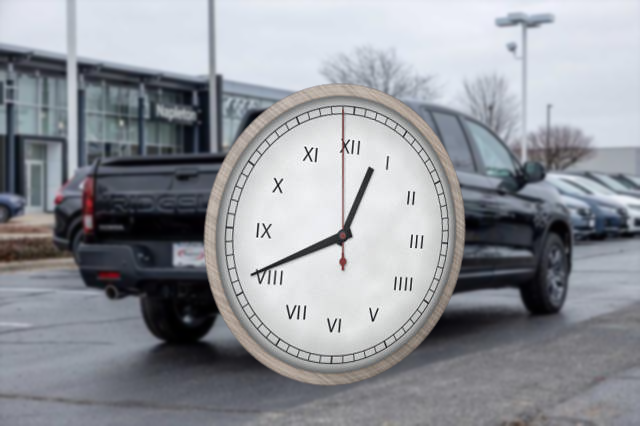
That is 12.40.59
